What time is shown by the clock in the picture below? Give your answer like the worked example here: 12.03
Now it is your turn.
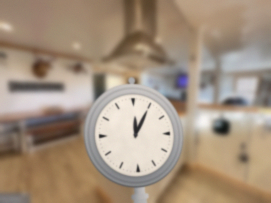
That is 12.05
